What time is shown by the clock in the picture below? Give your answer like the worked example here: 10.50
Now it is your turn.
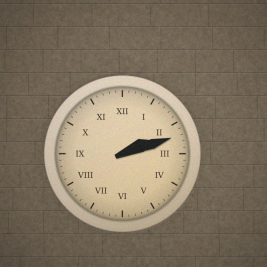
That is 2.12
